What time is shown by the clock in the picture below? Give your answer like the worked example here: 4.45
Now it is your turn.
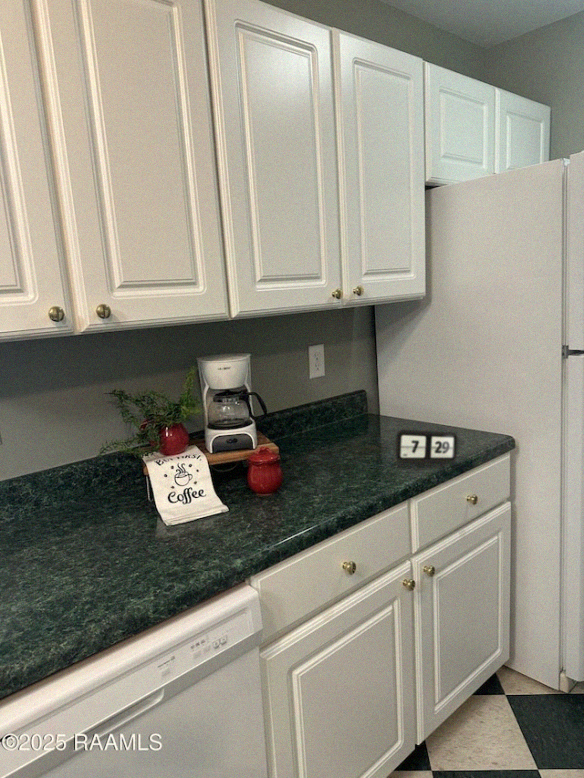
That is 7.29
